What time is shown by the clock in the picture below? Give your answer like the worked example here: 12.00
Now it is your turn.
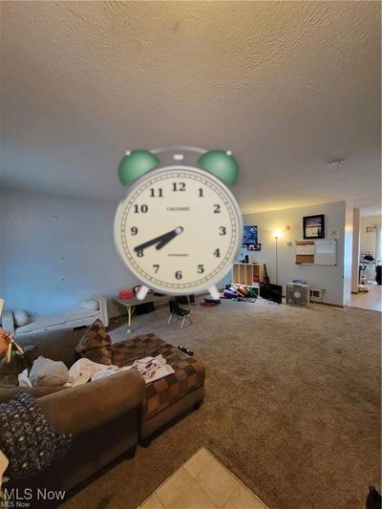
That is 7.41
